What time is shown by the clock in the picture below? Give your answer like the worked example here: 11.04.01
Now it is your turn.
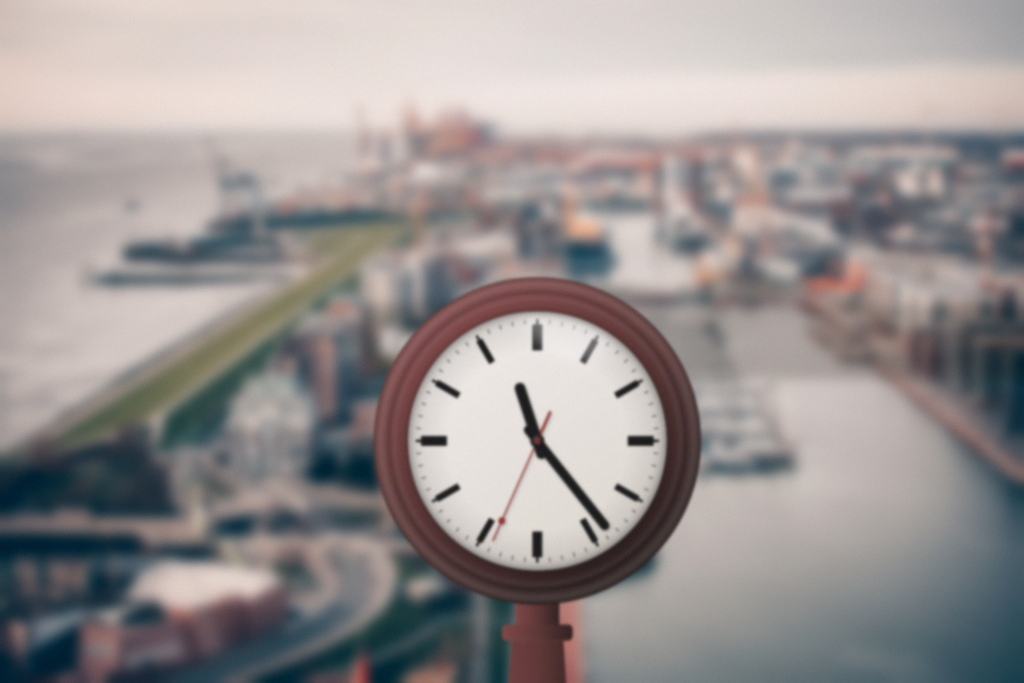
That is 11.23.34
